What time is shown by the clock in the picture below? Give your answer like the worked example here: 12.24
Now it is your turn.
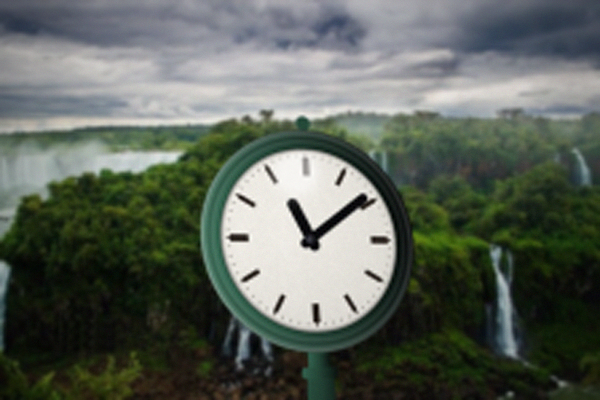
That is 11.09
